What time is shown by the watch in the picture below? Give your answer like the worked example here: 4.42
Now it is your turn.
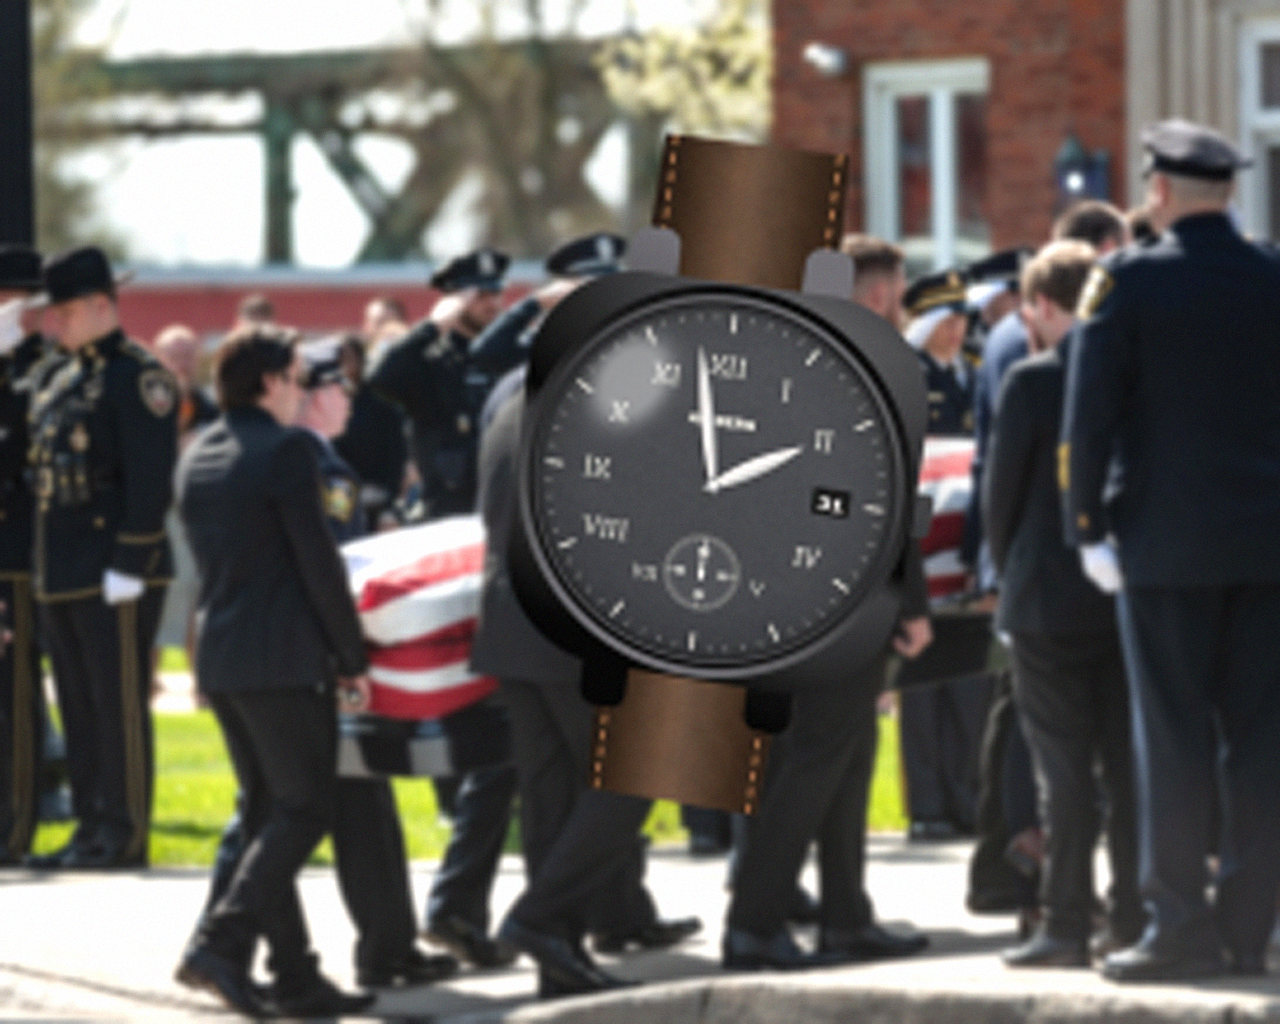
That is 1.58
